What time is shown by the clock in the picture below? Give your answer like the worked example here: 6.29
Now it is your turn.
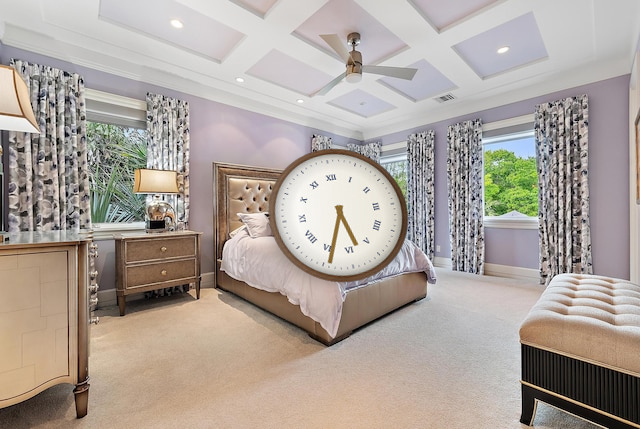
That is 5.34
